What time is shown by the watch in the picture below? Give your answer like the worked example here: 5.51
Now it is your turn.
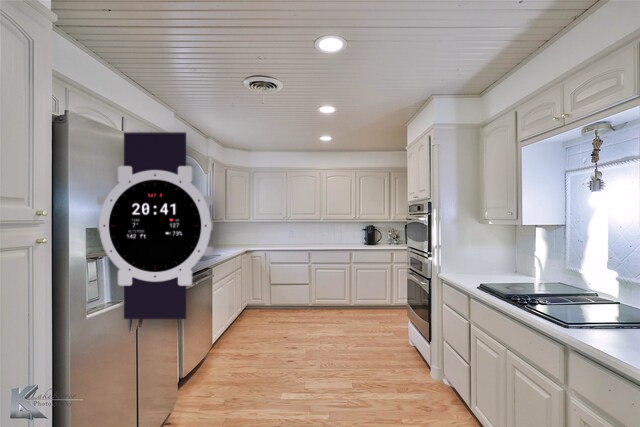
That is 20.41
